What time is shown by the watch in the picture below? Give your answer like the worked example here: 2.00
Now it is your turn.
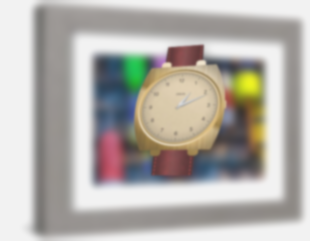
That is 1.11
